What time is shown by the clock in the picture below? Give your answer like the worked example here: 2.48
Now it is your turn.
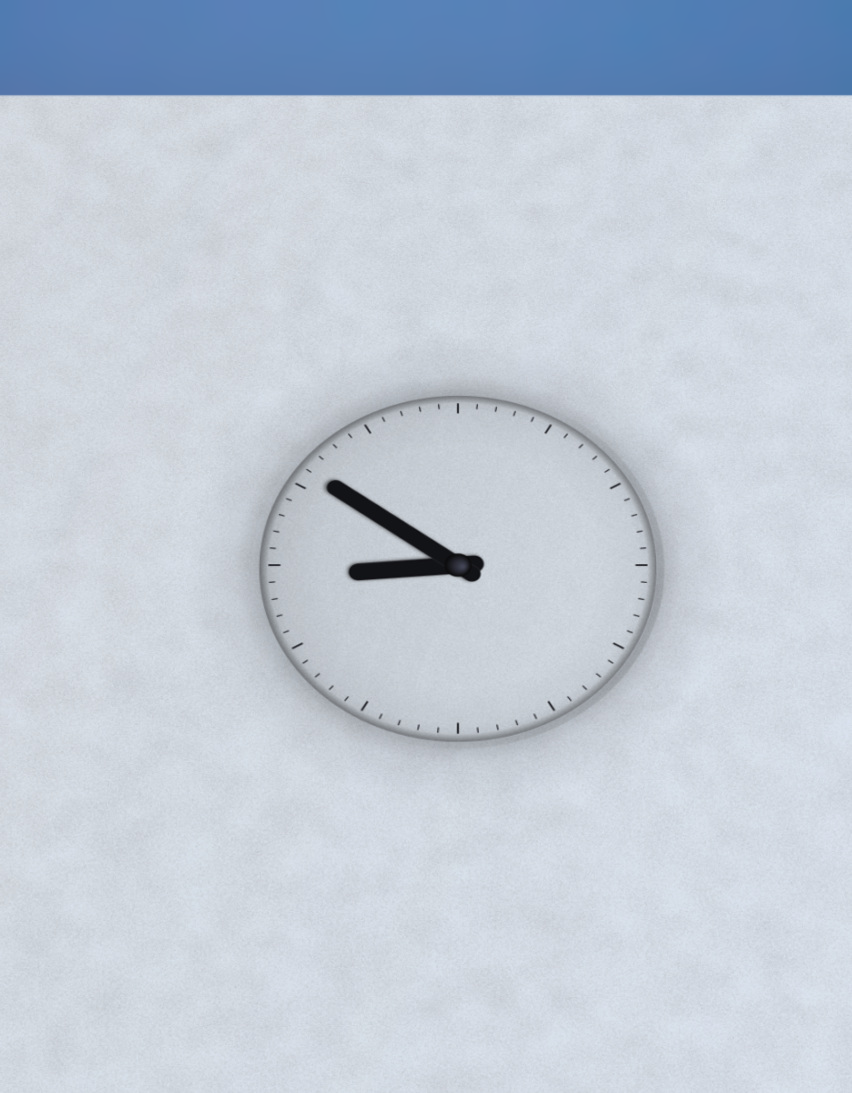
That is 8.51
